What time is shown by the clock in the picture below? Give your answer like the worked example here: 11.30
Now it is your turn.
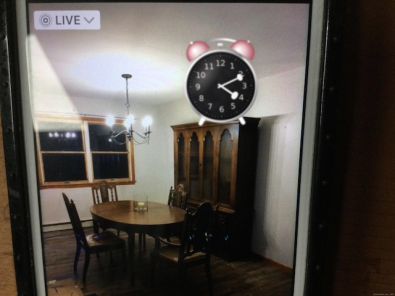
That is 4.11
